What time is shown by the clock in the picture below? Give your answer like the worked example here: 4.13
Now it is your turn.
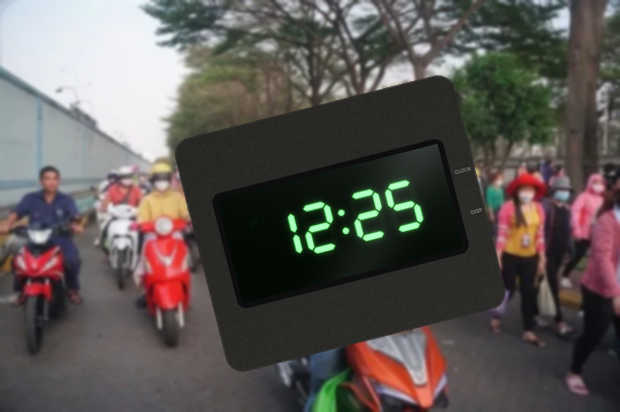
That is 12.25
